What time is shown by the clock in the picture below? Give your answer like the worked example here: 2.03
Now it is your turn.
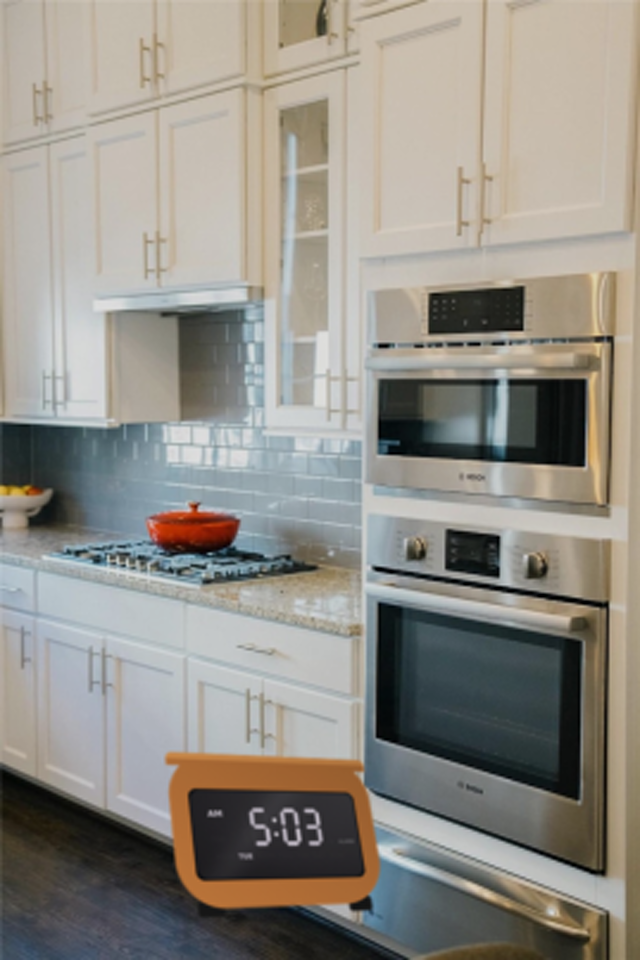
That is 5.03
